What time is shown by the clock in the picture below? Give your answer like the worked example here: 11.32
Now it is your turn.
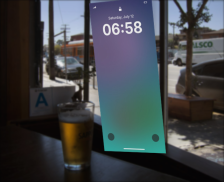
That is 6.58
